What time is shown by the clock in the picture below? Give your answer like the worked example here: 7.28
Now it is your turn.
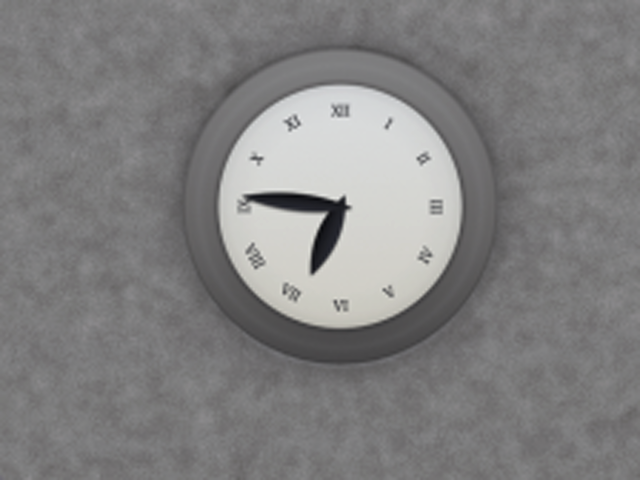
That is 6.46
